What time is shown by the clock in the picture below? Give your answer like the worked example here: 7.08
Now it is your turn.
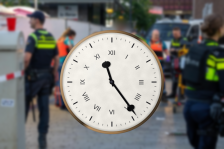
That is 11.24
